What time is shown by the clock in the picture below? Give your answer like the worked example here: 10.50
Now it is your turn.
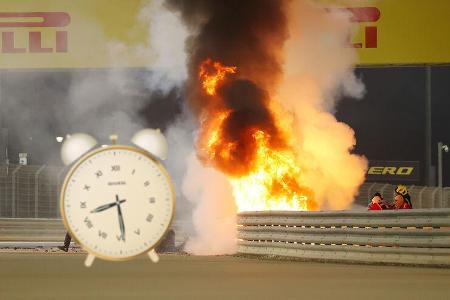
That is 8.29
